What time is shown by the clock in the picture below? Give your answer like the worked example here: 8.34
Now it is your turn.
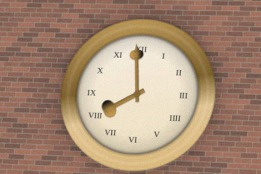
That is 7.59
